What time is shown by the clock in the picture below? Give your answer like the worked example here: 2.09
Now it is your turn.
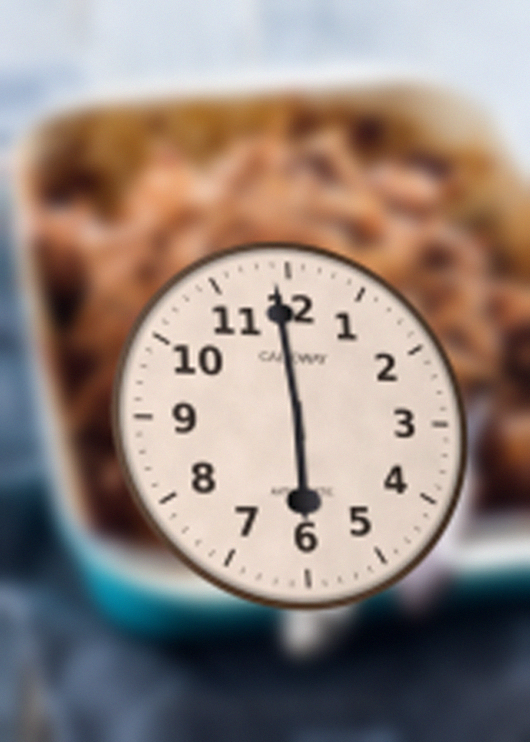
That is 5.59
